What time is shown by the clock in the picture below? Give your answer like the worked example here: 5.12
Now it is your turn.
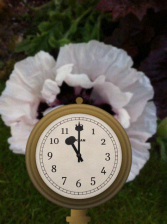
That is 11.00
